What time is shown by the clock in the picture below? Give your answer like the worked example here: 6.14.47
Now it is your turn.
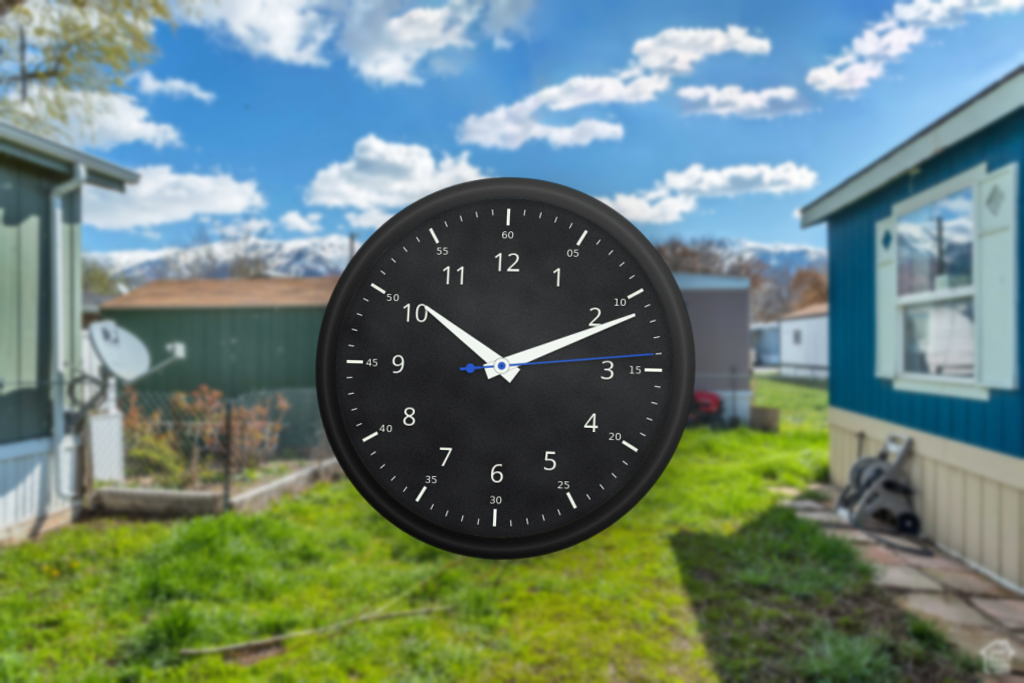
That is 10.11.14
